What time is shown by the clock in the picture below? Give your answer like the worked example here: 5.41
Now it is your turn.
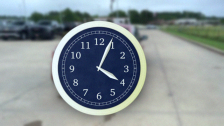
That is 4.04
